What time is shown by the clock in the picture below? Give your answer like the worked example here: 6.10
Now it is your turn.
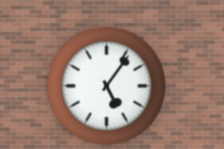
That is 5.06
